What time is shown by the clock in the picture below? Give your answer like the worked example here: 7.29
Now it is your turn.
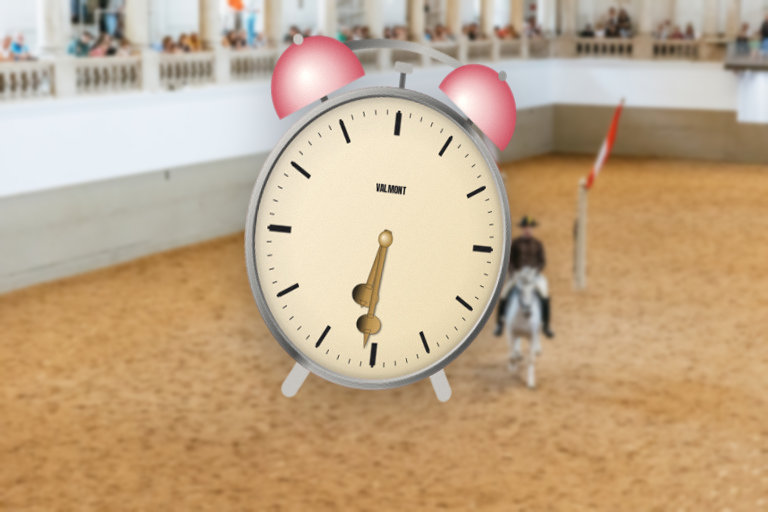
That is 6.31
